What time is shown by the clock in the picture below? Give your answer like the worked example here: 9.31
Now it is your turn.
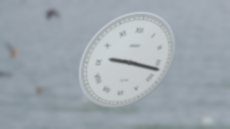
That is 9.17
